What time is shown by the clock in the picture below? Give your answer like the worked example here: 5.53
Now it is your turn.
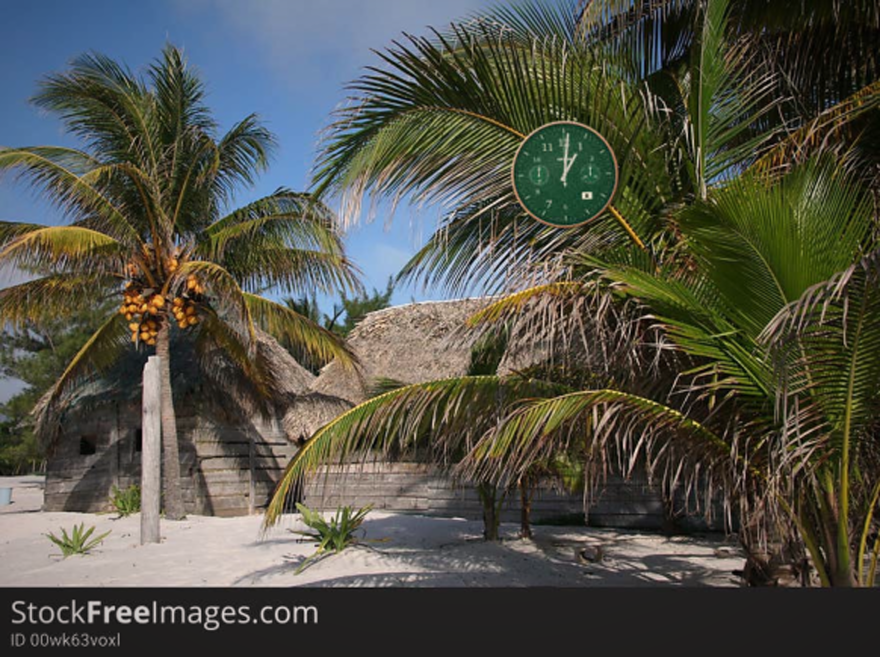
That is 1.01
